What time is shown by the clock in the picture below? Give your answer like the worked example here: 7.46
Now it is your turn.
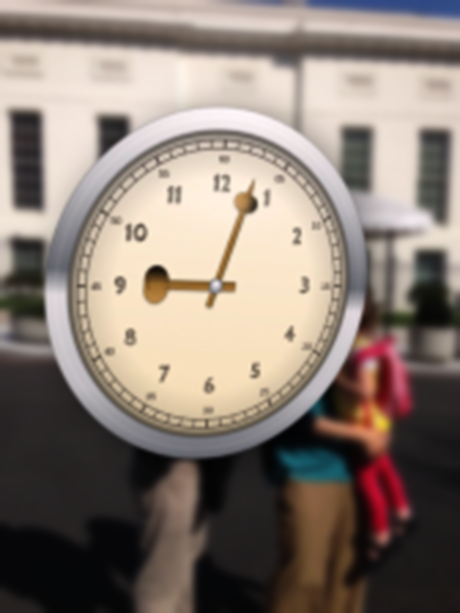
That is 9.03
